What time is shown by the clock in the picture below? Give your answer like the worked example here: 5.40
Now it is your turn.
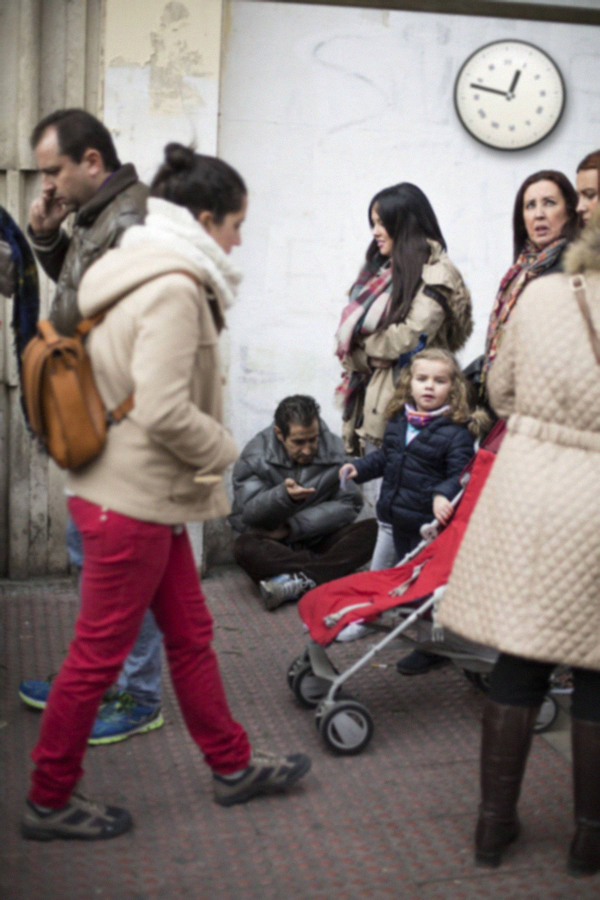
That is 12.48
